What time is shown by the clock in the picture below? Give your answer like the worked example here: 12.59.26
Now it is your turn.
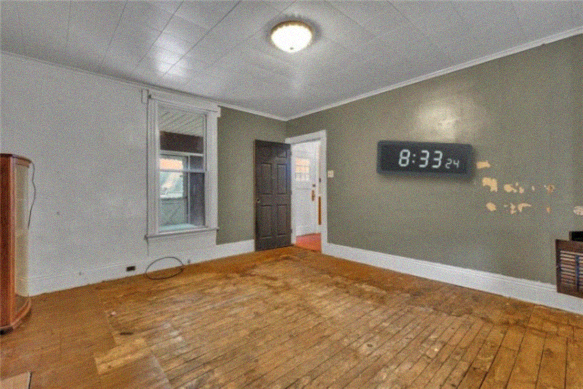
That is 8.33.24
